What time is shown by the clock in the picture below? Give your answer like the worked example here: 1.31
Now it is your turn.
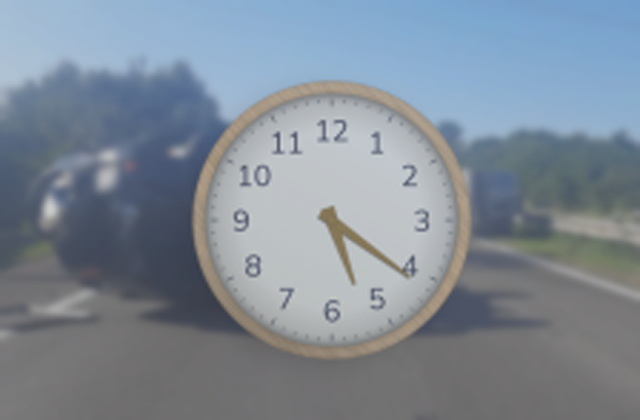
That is 5.21
